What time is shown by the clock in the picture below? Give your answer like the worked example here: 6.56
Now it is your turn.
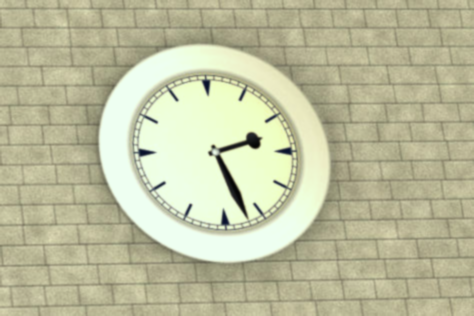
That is 2.27
